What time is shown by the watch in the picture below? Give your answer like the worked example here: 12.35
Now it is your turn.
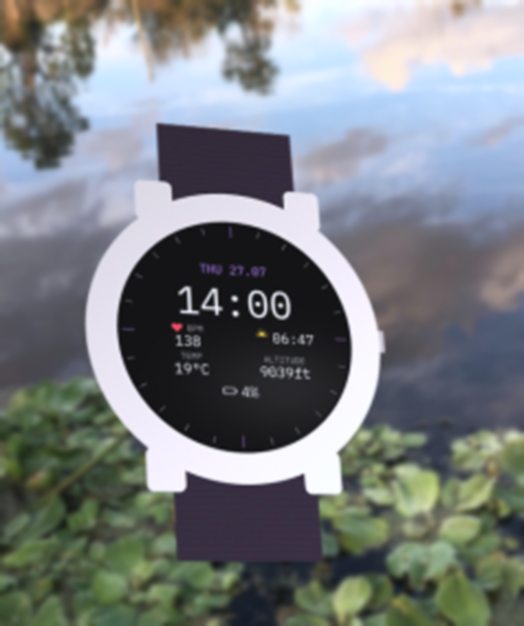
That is 14.00
